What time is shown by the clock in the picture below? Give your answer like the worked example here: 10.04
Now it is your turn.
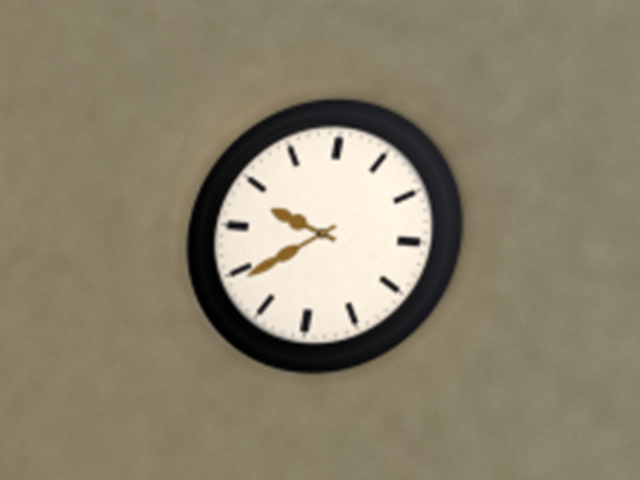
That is 9.39
